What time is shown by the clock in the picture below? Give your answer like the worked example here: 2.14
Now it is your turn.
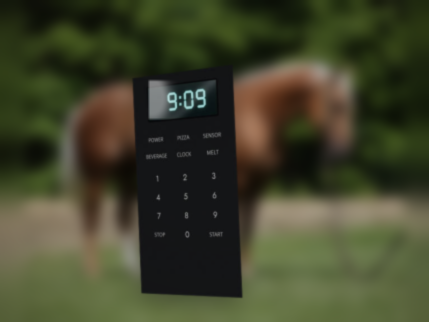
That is 9.09
